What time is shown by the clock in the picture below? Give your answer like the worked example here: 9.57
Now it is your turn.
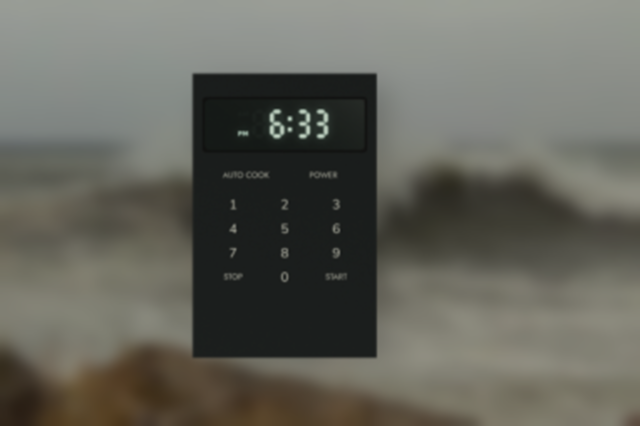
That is 6.33
